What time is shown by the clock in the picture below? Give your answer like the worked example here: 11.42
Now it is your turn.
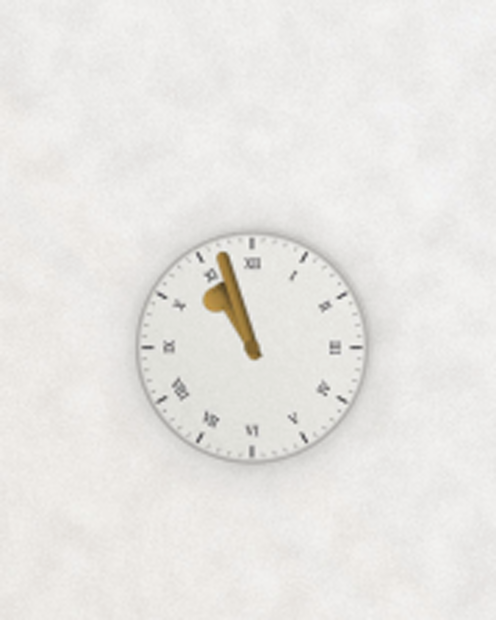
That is 10.57
